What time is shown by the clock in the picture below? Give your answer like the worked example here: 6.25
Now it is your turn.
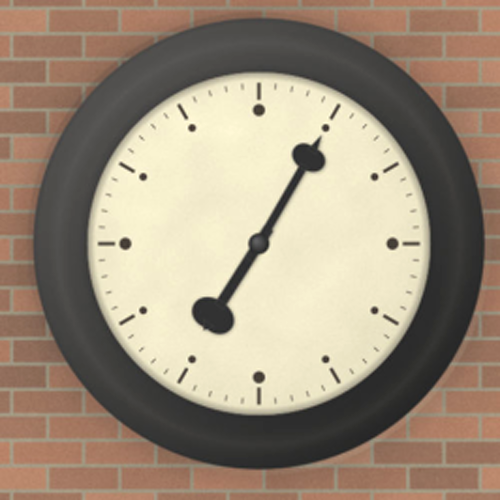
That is 7.05
